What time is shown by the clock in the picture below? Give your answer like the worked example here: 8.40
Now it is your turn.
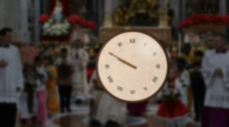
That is 9.50
